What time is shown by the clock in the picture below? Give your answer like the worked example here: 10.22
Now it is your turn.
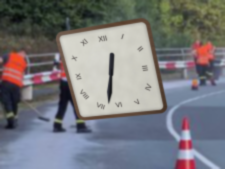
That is 12.33
